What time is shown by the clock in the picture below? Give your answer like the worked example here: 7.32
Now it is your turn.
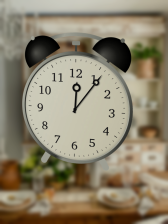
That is 12.06
